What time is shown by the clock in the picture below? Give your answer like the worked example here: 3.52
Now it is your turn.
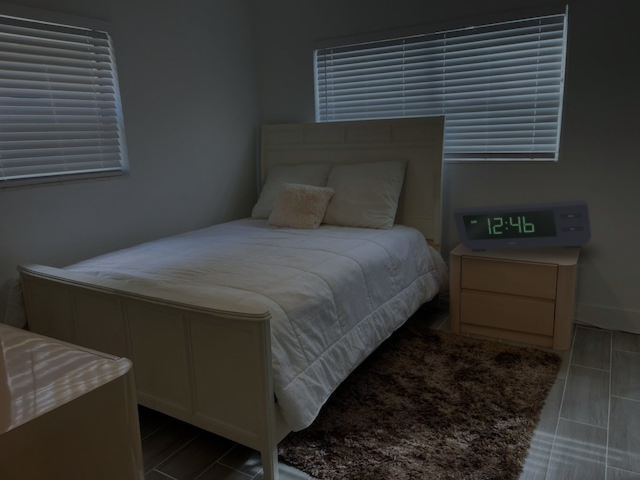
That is 12.46
